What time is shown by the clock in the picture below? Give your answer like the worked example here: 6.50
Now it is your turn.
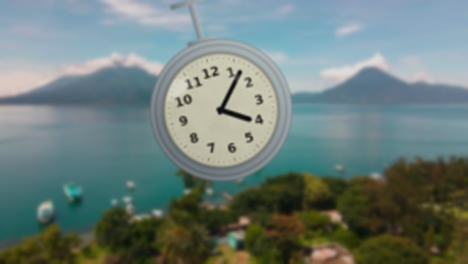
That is 4.07
